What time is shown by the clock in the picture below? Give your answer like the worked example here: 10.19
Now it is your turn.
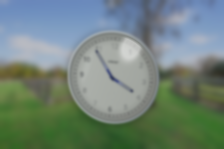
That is 3.54
